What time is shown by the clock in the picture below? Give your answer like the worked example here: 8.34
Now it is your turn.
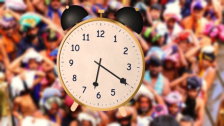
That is 6.20
